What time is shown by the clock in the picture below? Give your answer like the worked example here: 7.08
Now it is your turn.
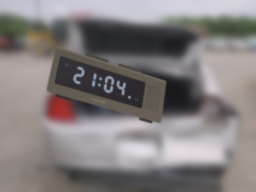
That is 21.04
